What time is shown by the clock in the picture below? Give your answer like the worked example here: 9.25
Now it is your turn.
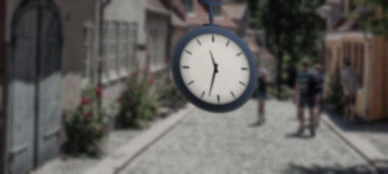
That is 11.33
